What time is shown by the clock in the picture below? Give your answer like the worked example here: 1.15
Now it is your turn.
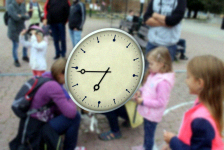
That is 6.44
